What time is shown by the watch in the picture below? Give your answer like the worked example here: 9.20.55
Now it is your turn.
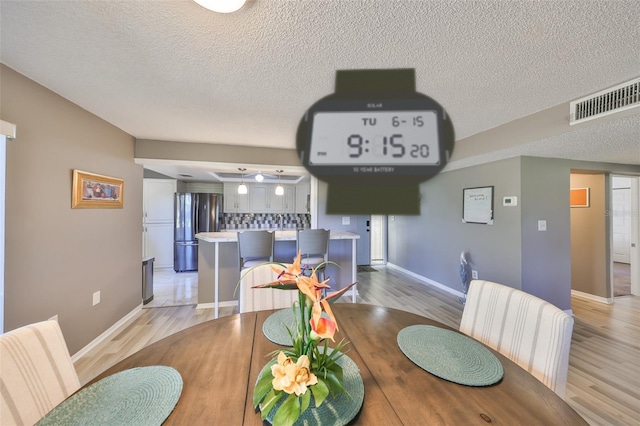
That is 9.15.20
